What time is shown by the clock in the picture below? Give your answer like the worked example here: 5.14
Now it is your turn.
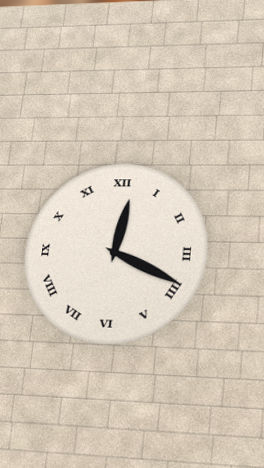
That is 12.19
